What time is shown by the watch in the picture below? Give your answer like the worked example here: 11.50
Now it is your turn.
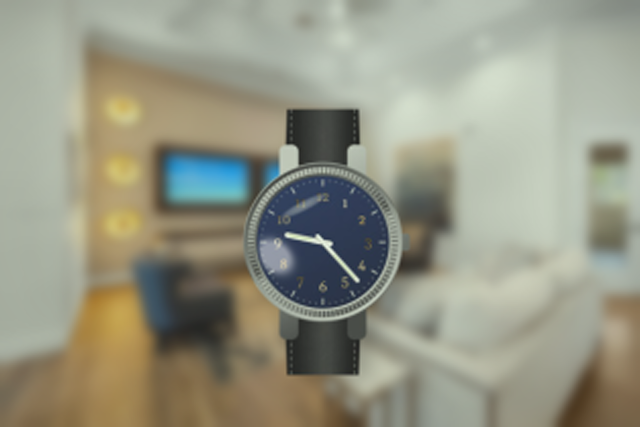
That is 9.23
